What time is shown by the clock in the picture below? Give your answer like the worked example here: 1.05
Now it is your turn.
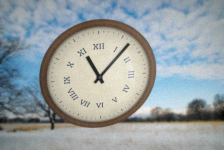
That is 11.07
